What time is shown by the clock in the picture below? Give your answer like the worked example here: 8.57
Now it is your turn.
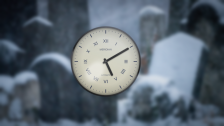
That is 5.10
